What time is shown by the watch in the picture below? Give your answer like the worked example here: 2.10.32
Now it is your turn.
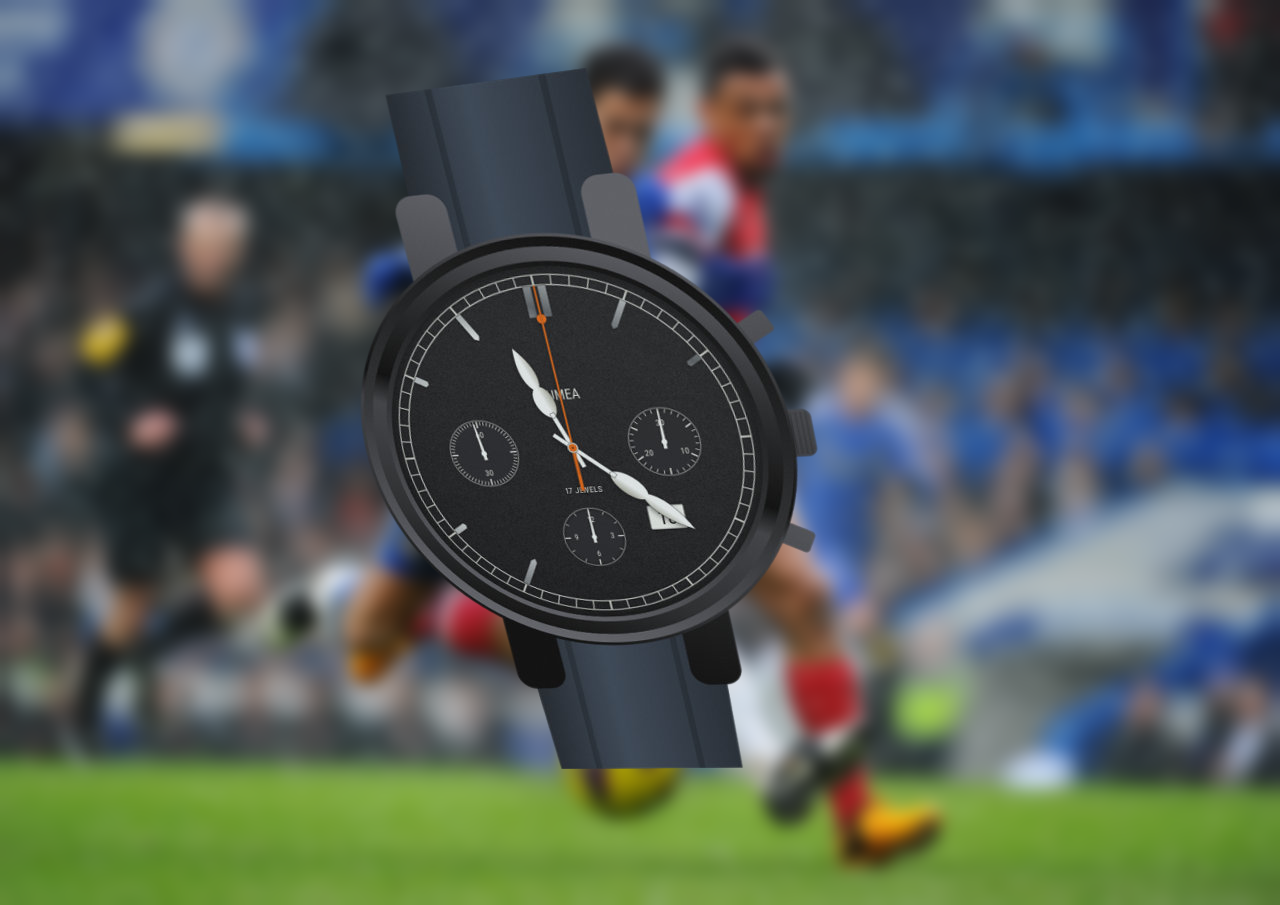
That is 11.21.59
